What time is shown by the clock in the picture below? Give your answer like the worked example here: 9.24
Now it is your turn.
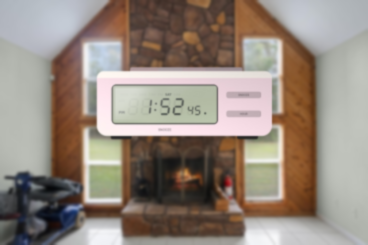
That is 1.52
